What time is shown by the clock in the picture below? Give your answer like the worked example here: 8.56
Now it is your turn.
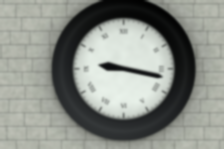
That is 9.17
